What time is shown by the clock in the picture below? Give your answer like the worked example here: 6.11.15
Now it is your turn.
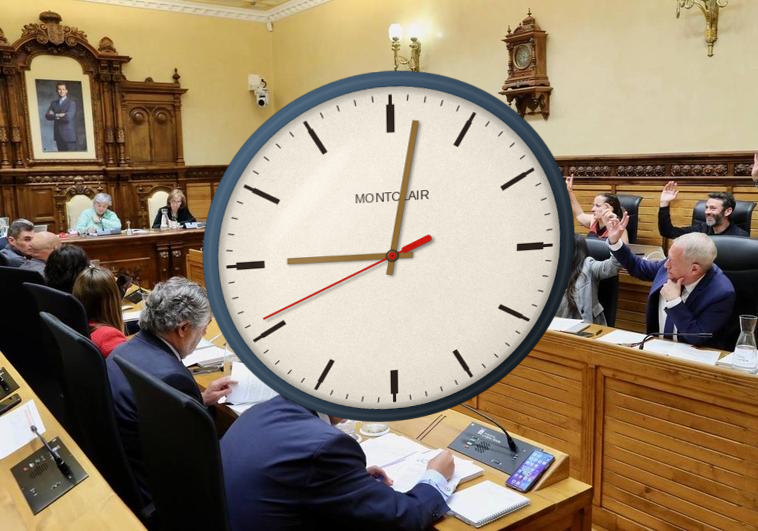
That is 9.01.41
